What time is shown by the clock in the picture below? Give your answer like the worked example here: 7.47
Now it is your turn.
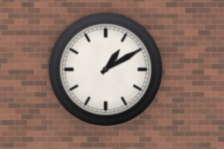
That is 1.10
